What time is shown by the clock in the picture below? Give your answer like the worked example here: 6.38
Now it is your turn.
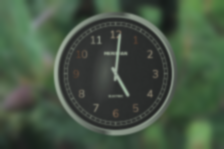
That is 5.01
